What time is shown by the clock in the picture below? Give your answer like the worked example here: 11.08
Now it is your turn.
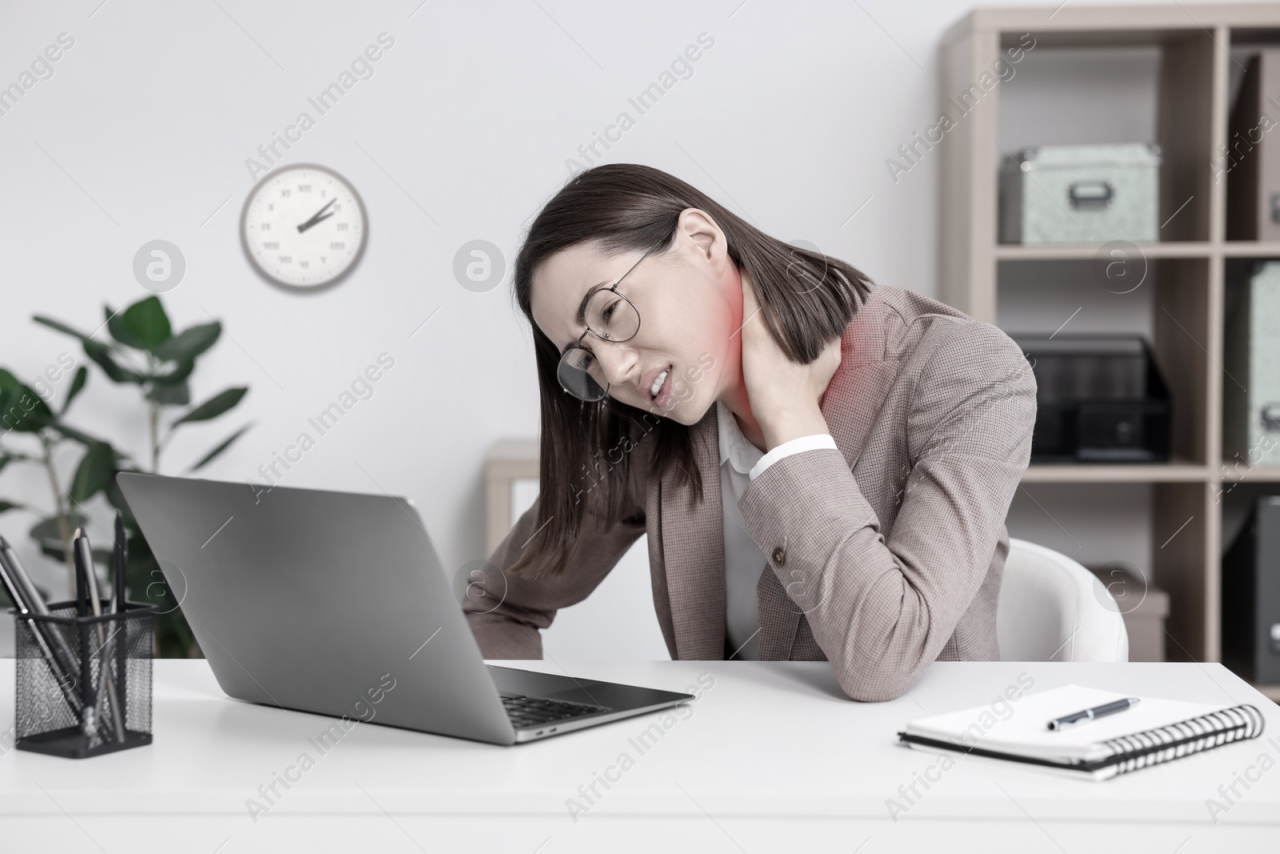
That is 2.08
